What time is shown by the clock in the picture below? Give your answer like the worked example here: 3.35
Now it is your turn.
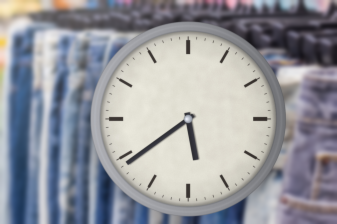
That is 5.39
